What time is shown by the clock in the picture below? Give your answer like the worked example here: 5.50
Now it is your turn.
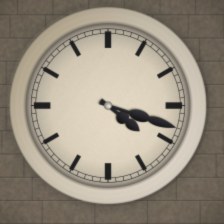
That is 4.18
